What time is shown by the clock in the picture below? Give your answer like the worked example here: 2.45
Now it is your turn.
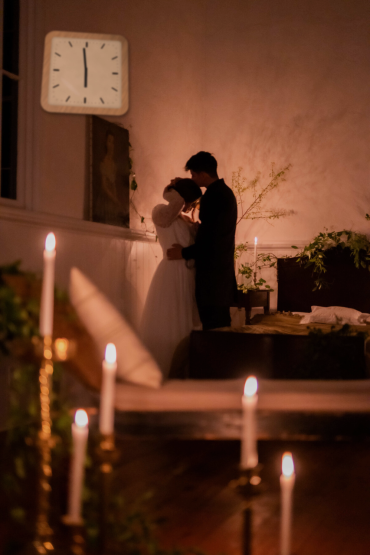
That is 5.59
